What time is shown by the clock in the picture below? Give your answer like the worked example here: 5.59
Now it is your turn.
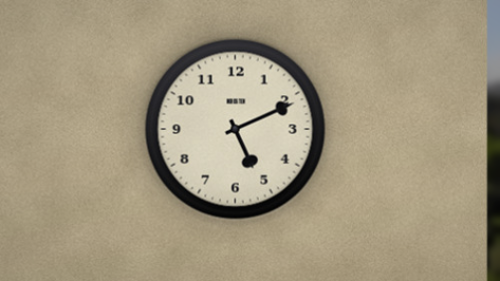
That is 5.11
